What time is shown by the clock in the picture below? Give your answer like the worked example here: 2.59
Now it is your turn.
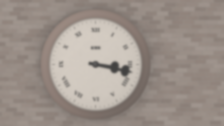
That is 3.17
